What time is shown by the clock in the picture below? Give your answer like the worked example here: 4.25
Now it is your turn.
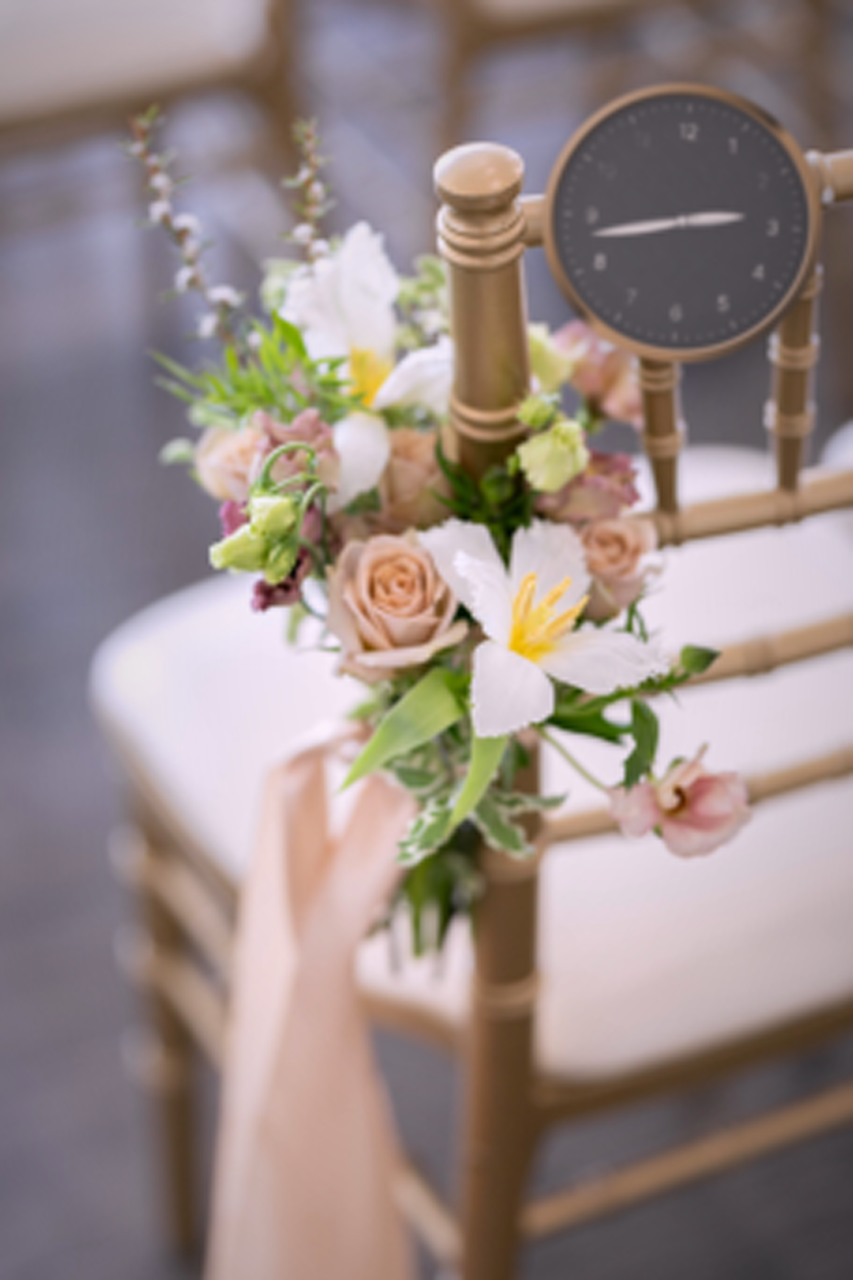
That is 2.43
